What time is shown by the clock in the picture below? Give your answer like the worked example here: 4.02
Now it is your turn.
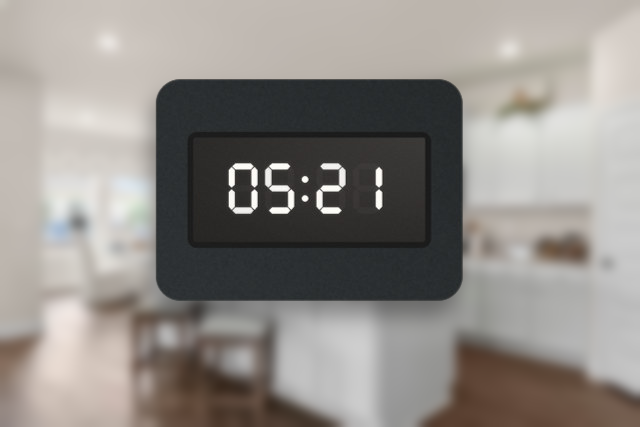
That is 5.21
